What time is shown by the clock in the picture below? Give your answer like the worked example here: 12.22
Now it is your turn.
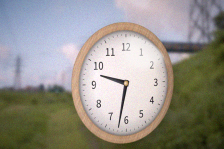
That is 9.32
